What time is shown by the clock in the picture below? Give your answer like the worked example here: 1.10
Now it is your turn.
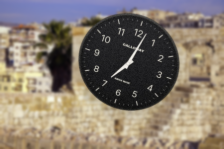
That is 7.02
